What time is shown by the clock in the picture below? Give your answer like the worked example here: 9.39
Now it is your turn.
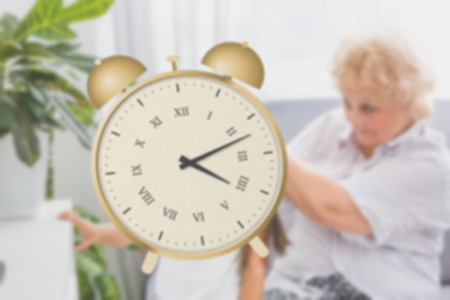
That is 4.12
